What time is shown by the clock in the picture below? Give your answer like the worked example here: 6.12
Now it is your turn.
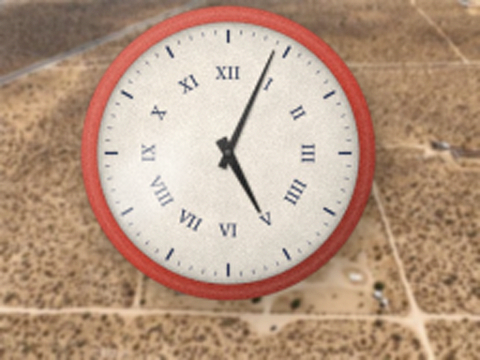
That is 5.04
